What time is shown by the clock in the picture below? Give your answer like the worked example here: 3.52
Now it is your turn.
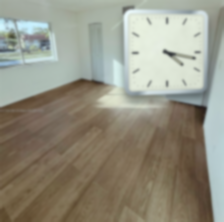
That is 4.17
